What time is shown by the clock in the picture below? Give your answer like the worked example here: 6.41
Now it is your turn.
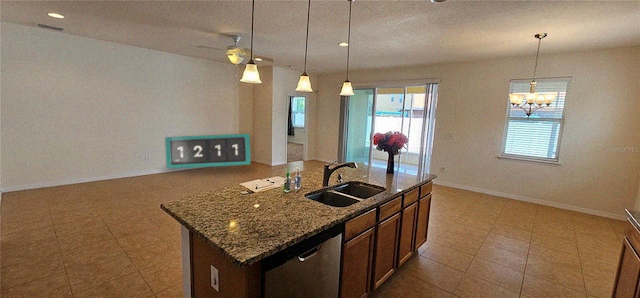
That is 12.11
